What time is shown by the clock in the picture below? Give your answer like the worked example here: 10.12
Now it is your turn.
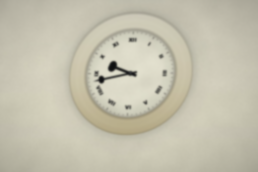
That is 9.43
